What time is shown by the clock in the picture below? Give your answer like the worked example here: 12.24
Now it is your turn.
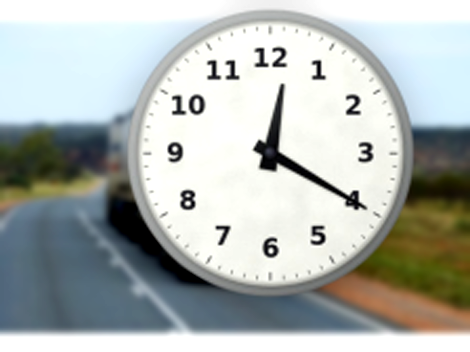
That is 12.20
